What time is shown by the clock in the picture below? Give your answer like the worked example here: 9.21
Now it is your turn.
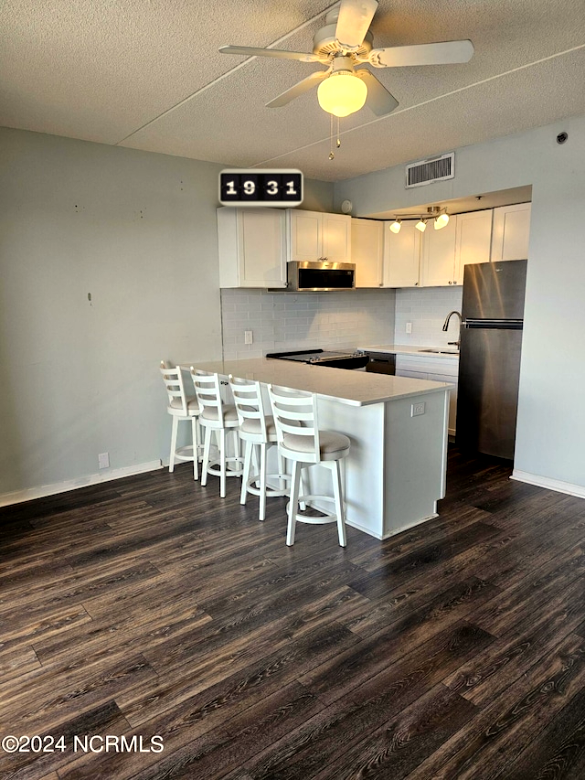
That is 19.31
